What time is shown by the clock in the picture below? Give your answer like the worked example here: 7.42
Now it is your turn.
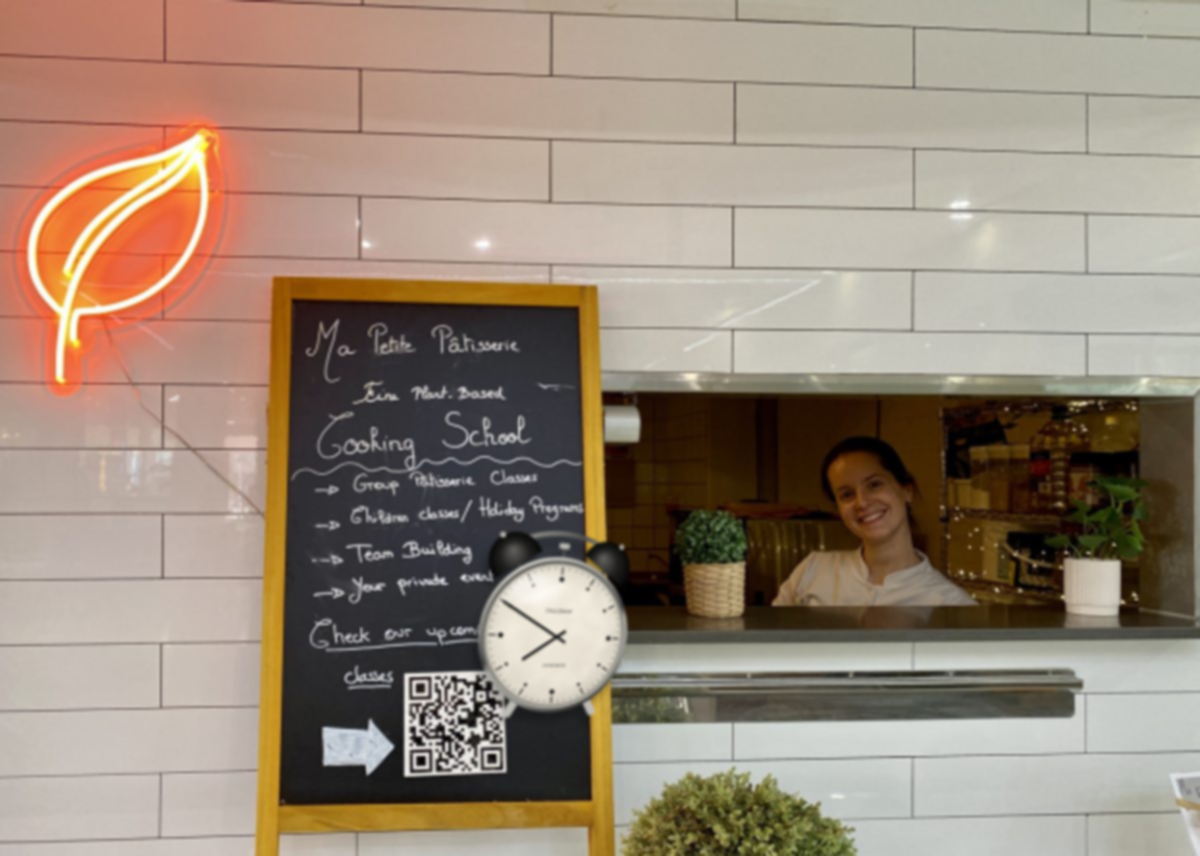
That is 7.50
